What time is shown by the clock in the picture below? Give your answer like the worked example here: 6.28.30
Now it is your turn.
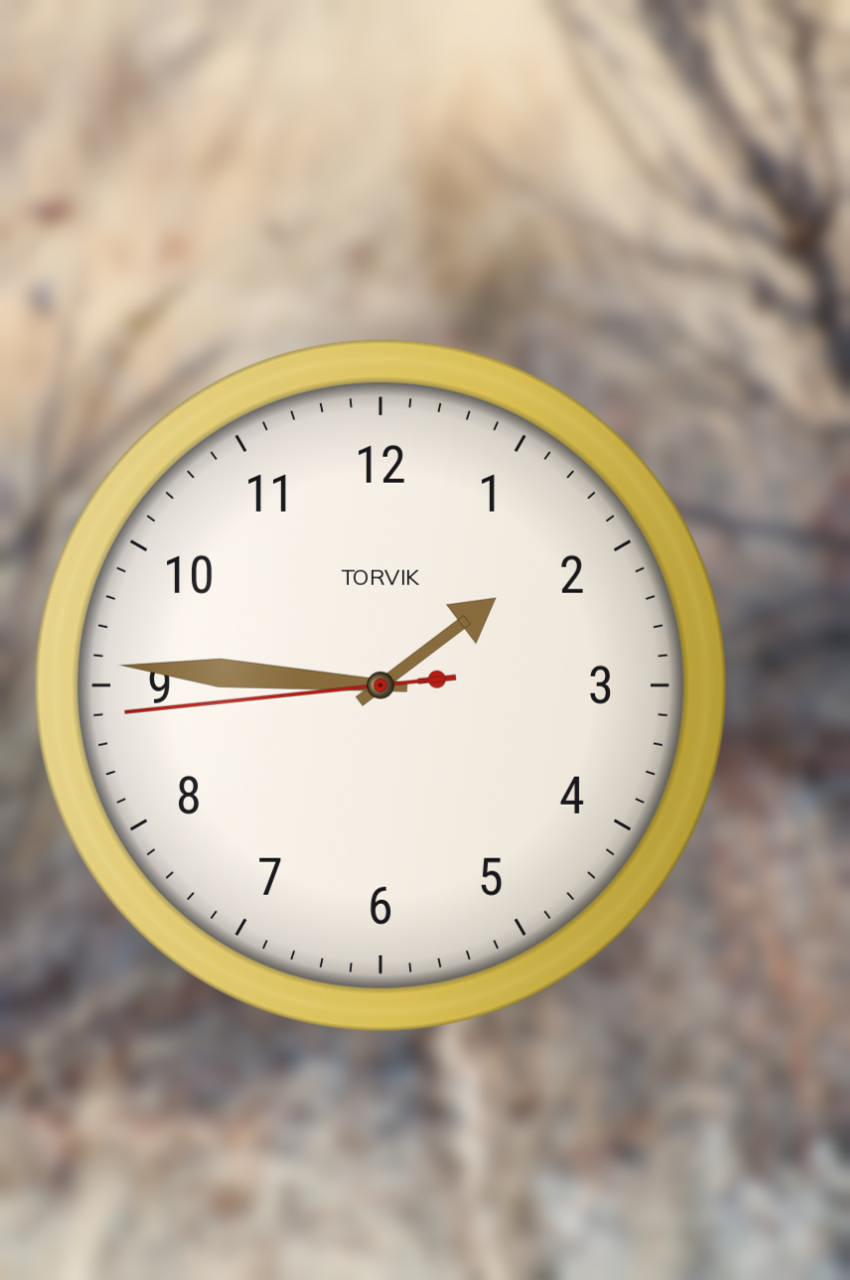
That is 1.45.44
